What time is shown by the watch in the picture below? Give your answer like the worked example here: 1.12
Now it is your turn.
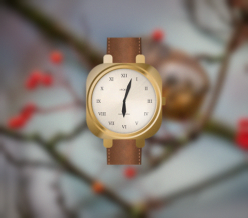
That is 6.03
